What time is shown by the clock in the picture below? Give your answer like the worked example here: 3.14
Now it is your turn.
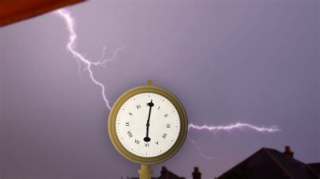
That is 6.01
